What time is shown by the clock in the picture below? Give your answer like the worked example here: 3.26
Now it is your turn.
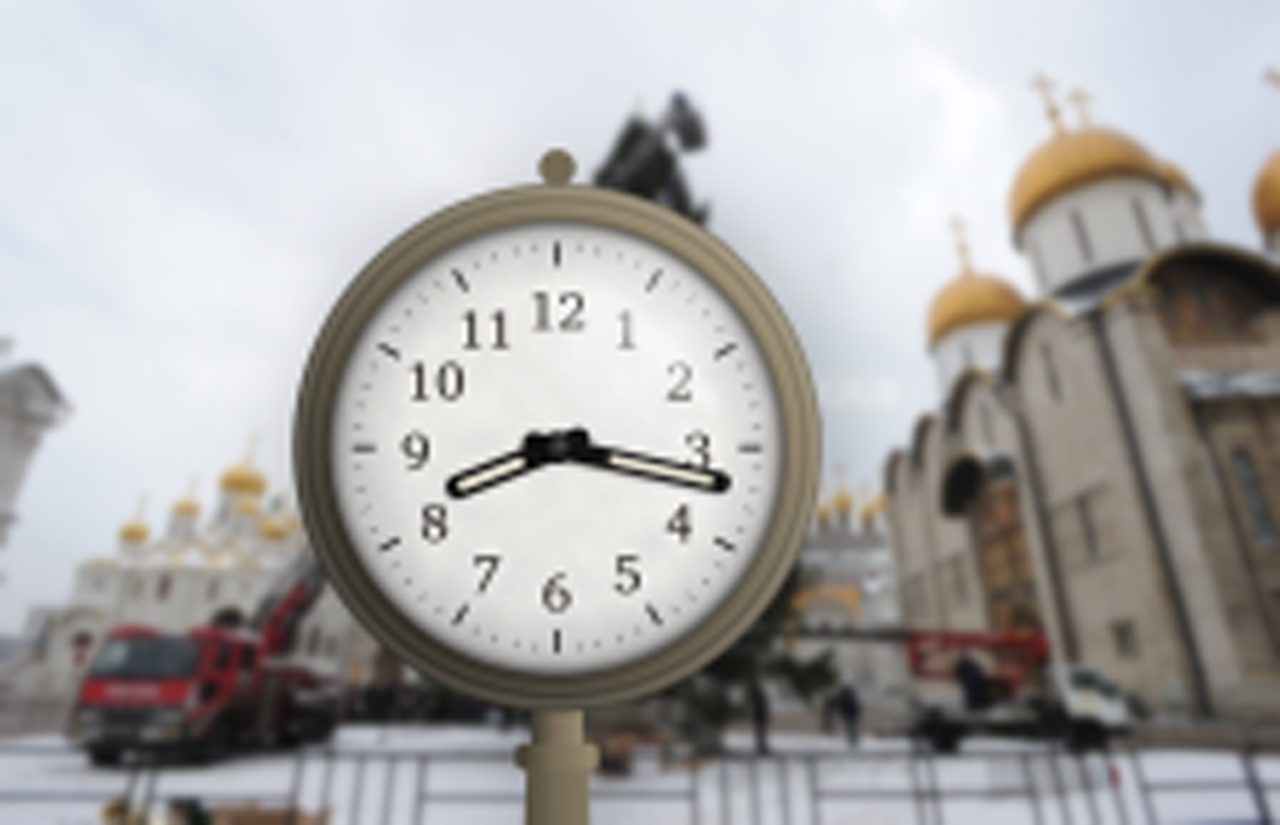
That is 8.17
